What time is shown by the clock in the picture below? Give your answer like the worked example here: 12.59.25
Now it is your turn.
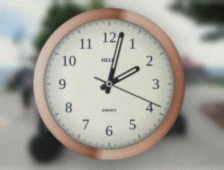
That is 2.02.19
